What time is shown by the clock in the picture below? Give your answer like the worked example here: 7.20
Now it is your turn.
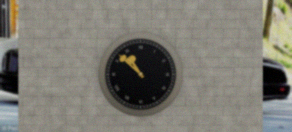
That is 10.52
